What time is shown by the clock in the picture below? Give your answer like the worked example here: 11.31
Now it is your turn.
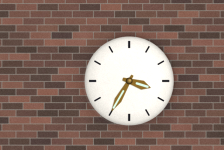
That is 3.35
